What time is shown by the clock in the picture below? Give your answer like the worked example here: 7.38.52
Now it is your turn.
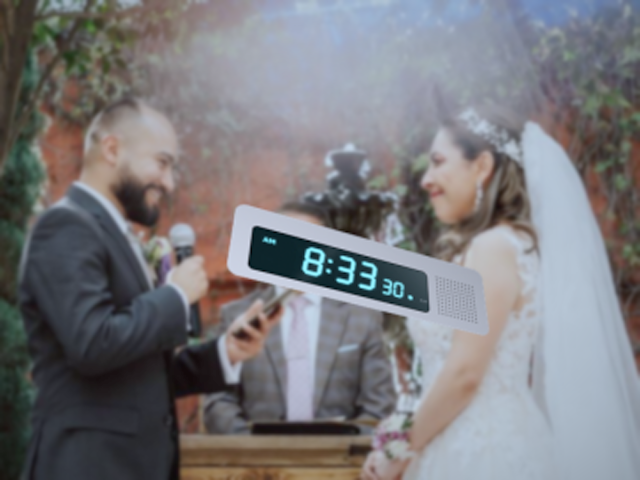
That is 8.33.30
